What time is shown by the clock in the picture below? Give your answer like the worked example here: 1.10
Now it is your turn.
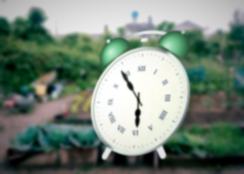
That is 5.54
